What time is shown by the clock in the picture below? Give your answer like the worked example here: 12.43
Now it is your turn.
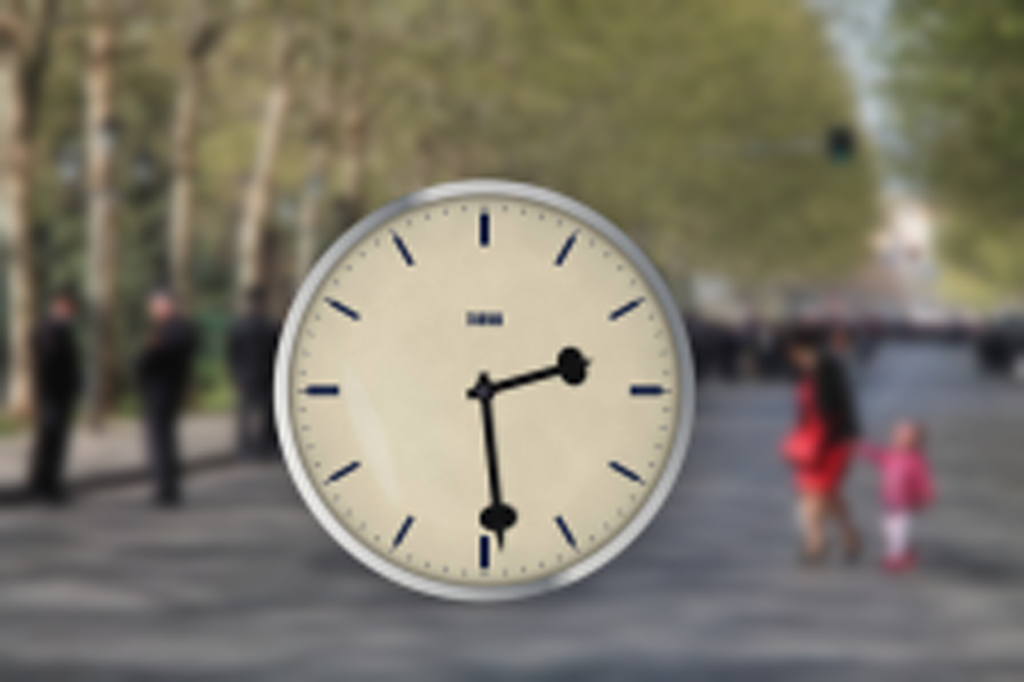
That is 2.29
